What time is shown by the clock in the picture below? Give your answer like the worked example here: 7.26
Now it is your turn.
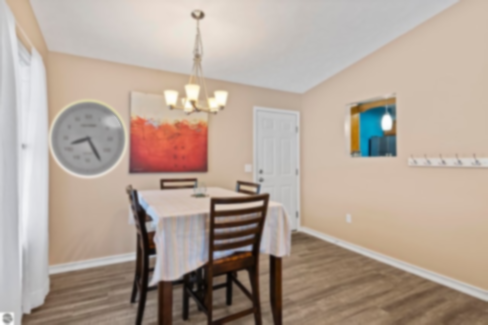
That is 8.25
